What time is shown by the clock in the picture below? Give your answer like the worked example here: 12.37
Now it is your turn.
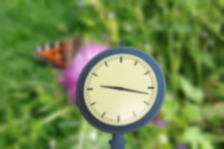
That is 9.17
